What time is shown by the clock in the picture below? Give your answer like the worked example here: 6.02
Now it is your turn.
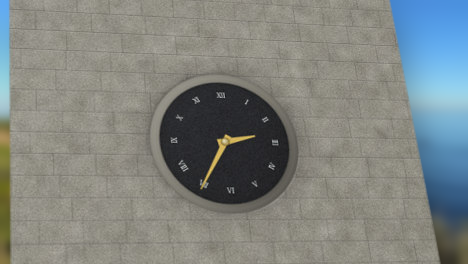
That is 2.35
